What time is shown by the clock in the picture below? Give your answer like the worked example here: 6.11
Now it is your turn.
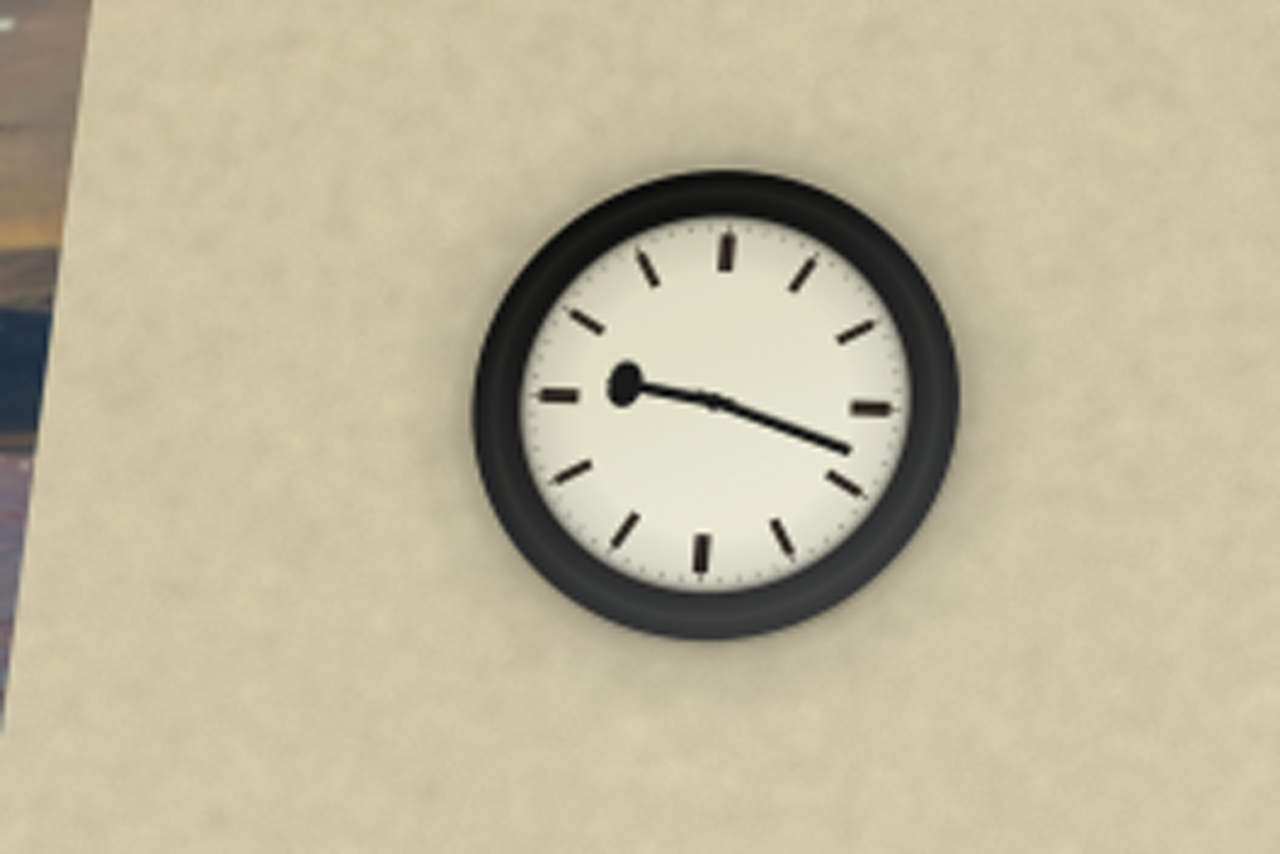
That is 9.18
